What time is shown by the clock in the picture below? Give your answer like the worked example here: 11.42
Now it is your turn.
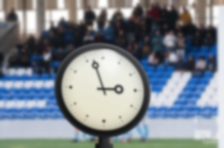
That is 2.57
